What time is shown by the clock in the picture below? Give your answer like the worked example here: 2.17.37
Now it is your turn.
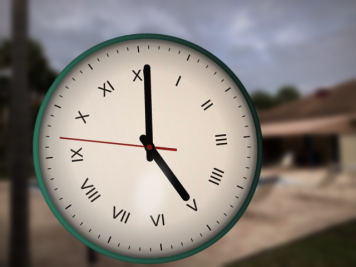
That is 5.00.47
